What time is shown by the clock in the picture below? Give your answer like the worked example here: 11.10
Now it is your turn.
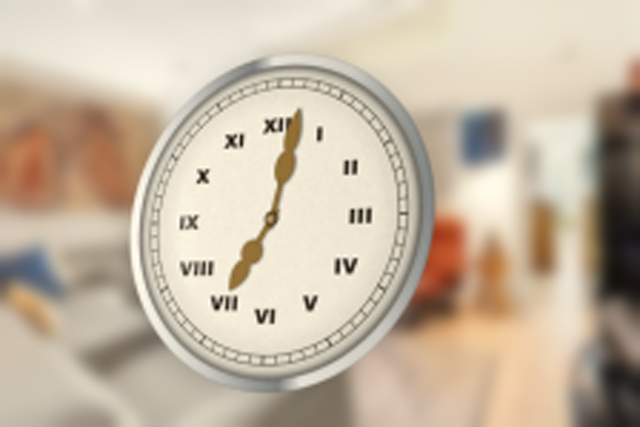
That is 7.02
